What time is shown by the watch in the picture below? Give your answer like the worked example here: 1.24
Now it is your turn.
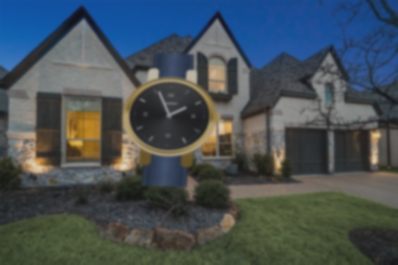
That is 1.56
